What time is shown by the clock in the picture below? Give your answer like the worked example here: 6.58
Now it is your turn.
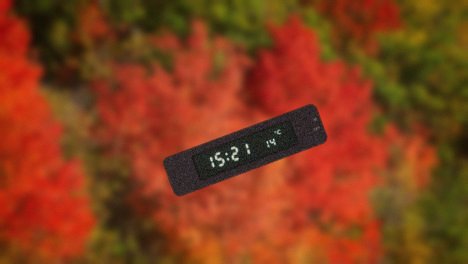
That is 15.21
